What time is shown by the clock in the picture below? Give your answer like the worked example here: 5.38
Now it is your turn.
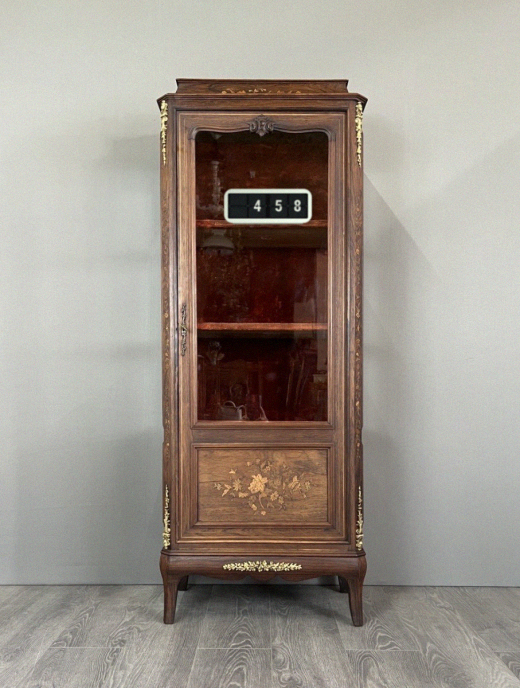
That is 4.58
